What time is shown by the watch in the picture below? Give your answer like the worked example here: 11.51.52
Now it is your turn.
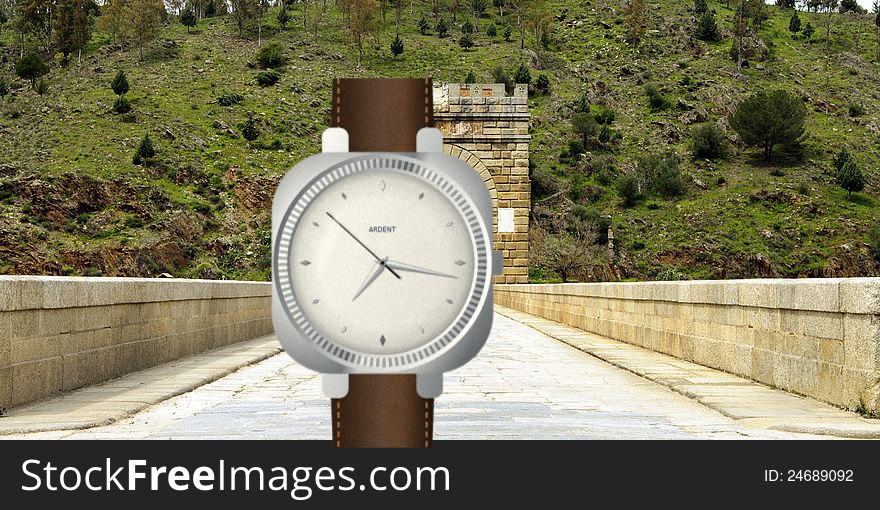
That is 7.16.52
